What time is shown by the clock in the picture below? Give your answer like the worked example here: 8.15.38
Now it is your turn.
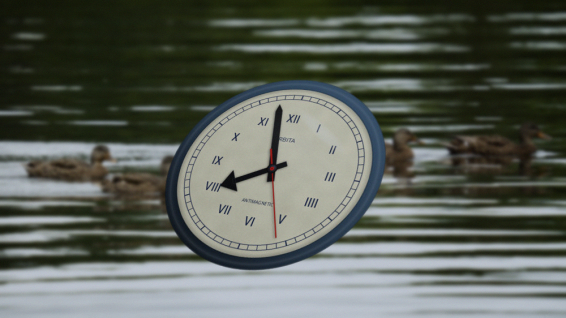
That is 7.57.26
